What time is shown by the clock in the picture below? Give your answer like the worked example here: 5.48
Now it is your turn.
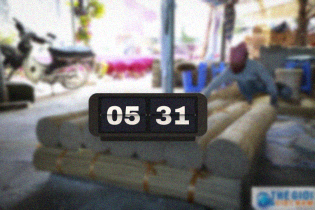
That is 5.31
